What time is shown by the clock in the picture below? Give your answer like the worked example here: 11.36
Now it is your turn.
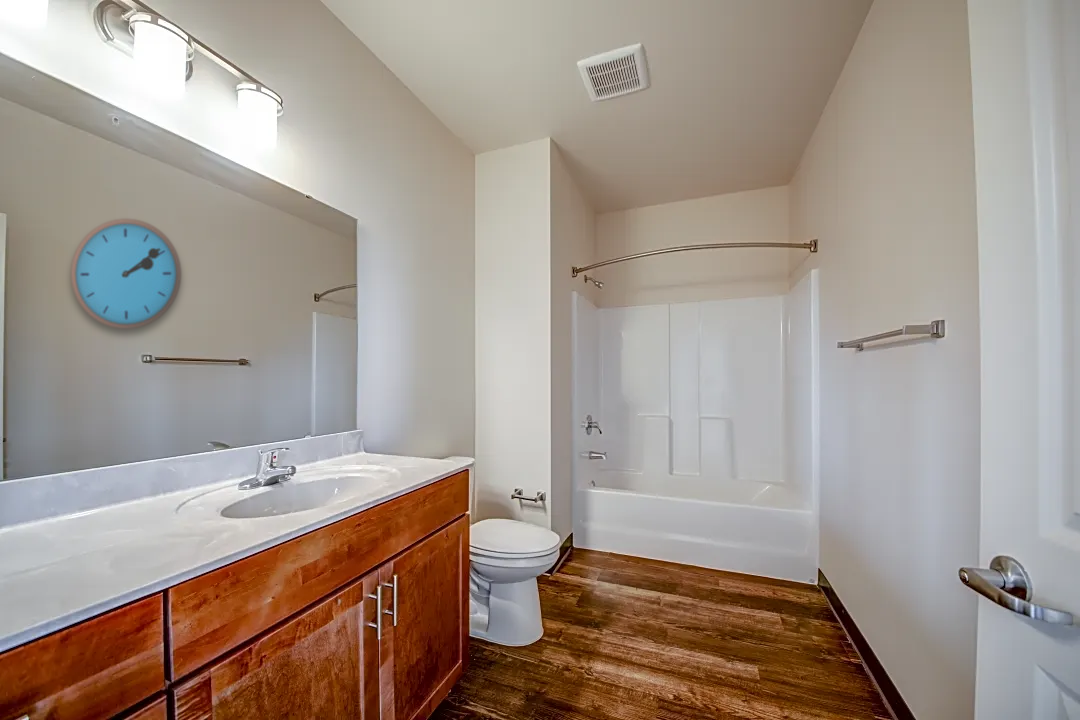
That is 2.09
